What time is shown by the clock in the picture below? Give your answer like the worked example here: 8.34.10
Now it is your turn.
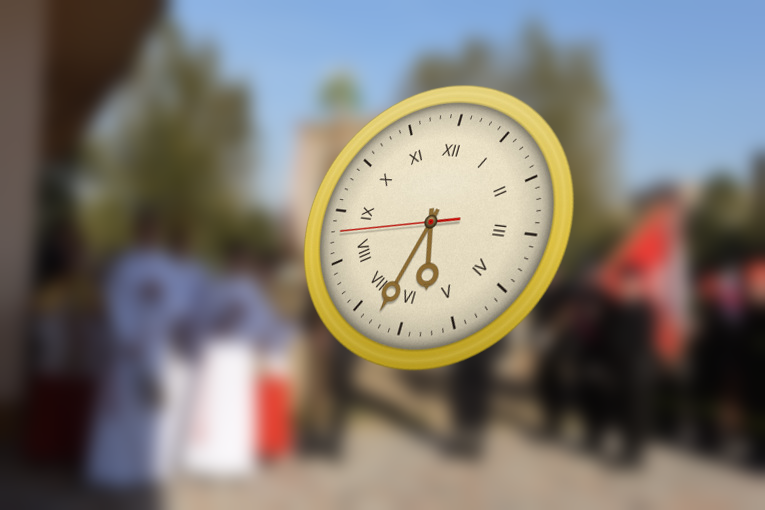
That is 5.32.43
